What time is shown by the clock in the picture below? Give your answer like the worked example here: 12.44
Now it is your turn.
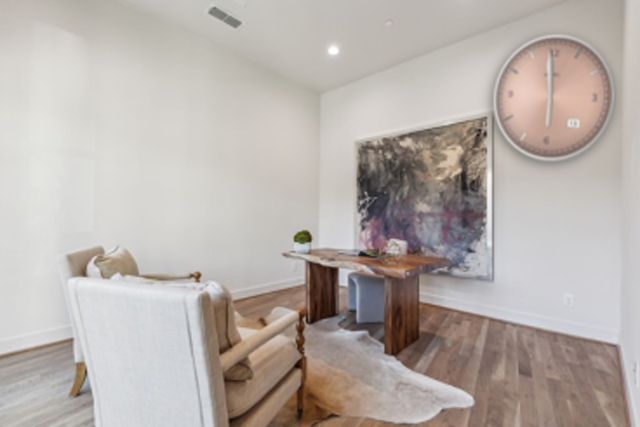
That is 5.59
